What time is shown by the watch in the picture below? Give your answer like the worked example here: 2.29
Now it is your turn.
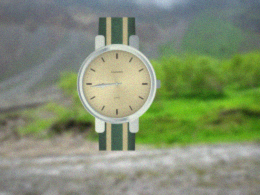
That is 8.44
